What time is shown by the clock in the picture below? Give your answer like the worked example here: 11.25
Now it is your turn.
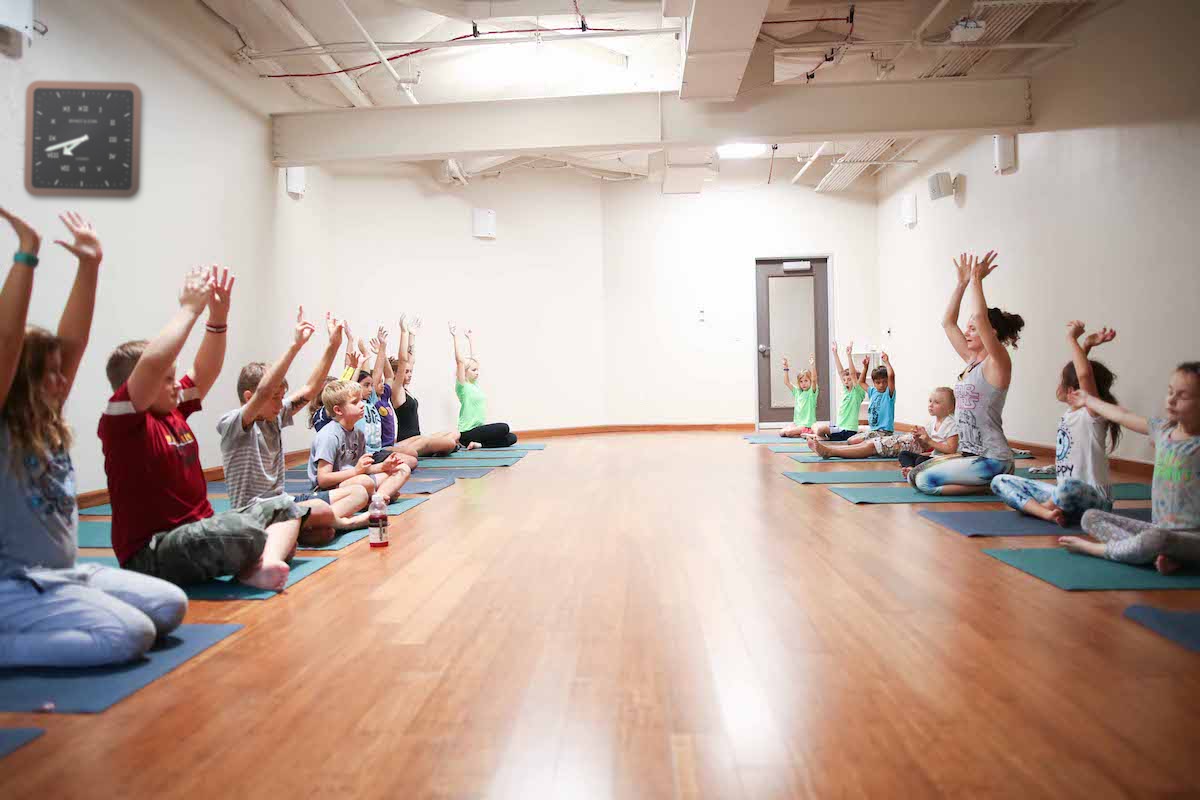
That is 7.42
